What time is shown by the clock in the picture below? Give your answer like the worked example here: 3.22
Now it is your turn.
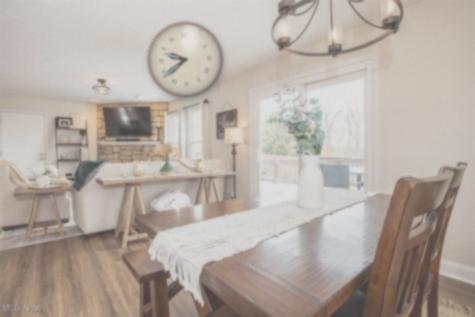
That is 9.39
